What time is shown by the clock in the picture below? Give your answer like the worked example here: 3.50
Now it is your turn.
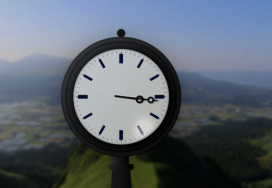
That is 3.16
